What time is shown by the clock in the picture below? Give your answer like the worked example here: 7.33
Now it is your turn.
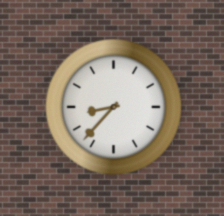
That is 8.37
